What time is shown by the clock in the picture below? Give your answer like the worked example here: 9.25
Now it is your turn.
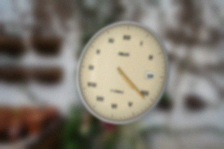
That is 4.21
